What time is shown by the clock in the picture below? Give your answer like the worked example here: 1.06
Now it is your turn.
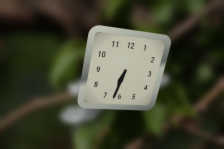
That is 6.32
